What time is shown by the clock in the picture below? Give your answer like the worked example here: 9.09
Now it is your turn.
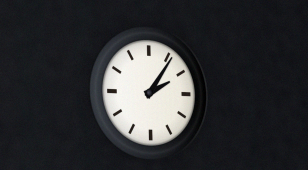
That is 2.06
